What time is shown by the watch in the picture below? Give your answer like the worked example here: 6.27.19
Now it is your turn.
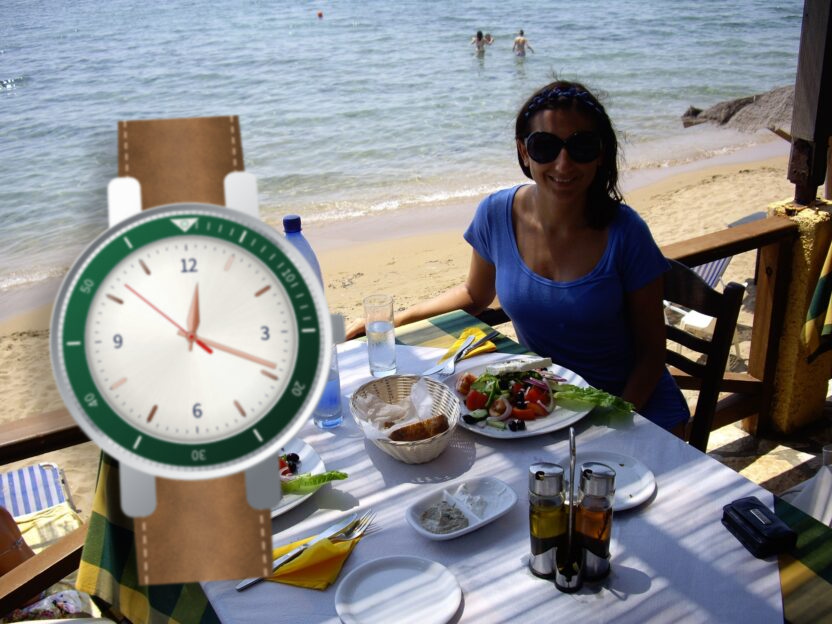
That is 12.18.52
